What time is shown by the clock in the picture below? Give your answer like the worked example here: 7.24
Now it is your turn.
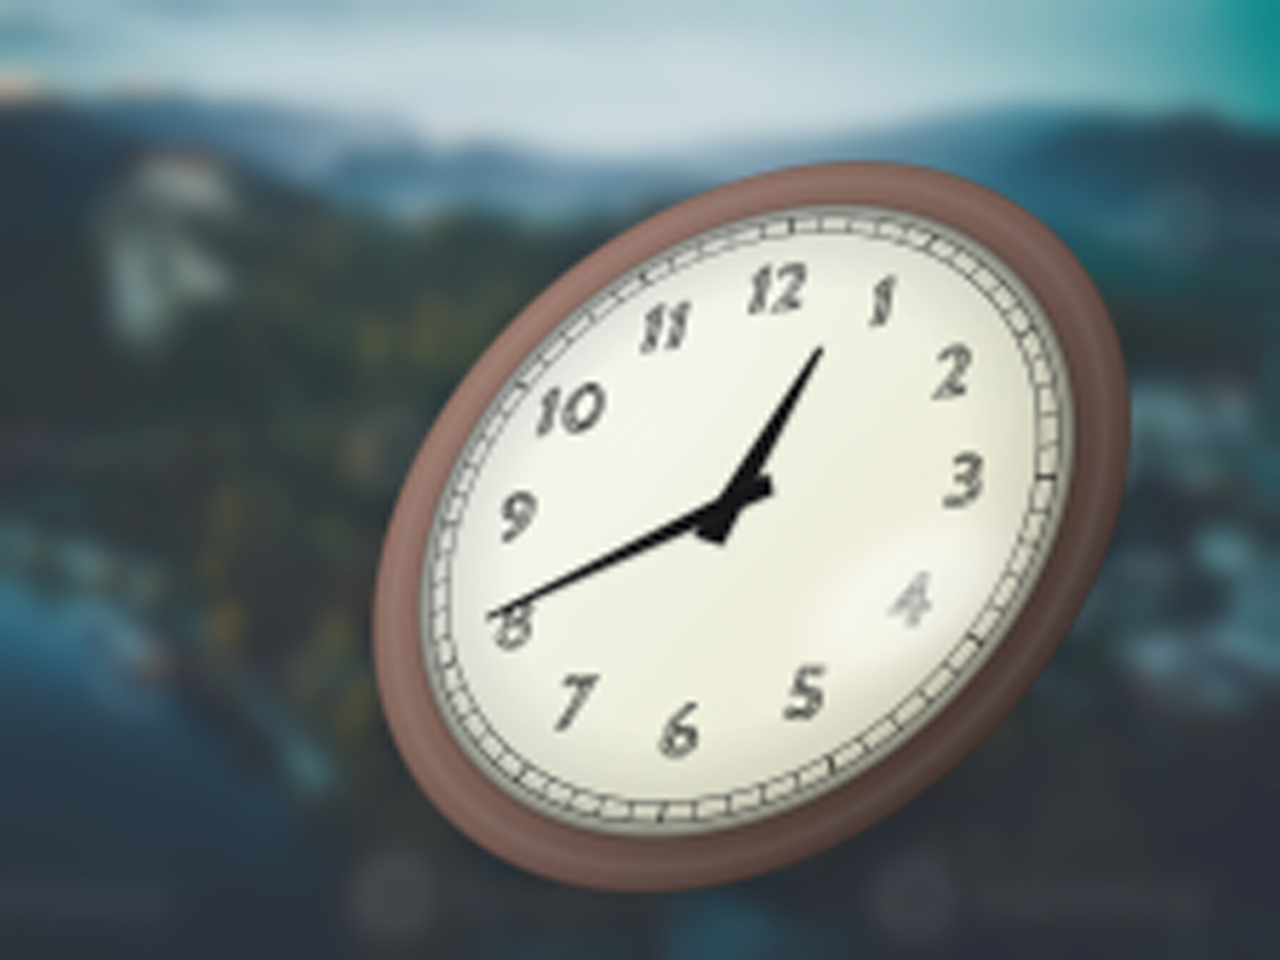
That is 12.41
